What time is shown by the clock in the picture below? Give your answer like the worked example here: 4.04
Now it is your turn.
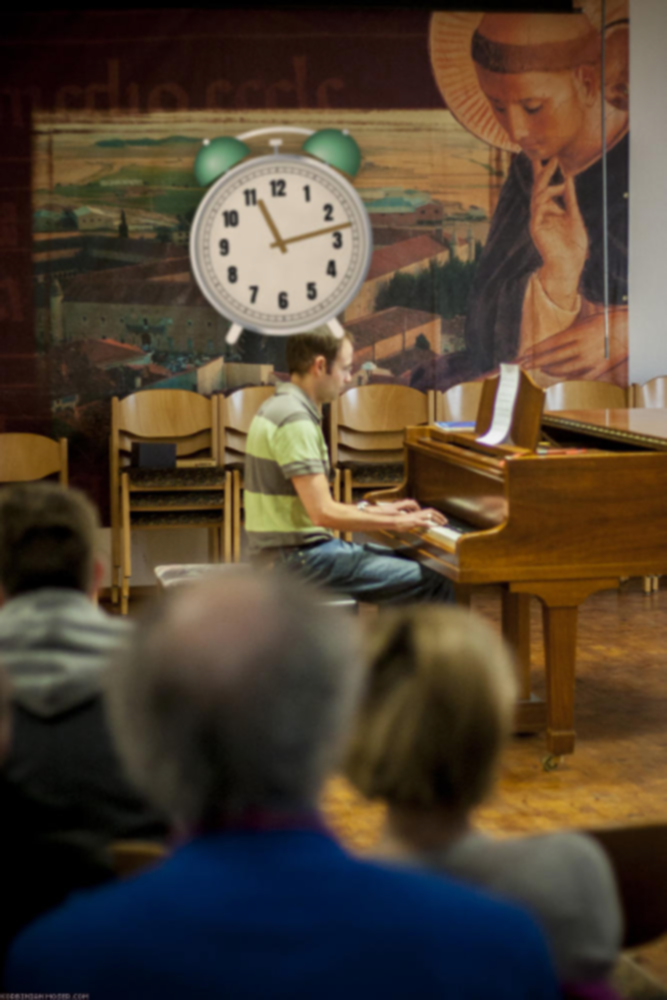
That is 11.13
